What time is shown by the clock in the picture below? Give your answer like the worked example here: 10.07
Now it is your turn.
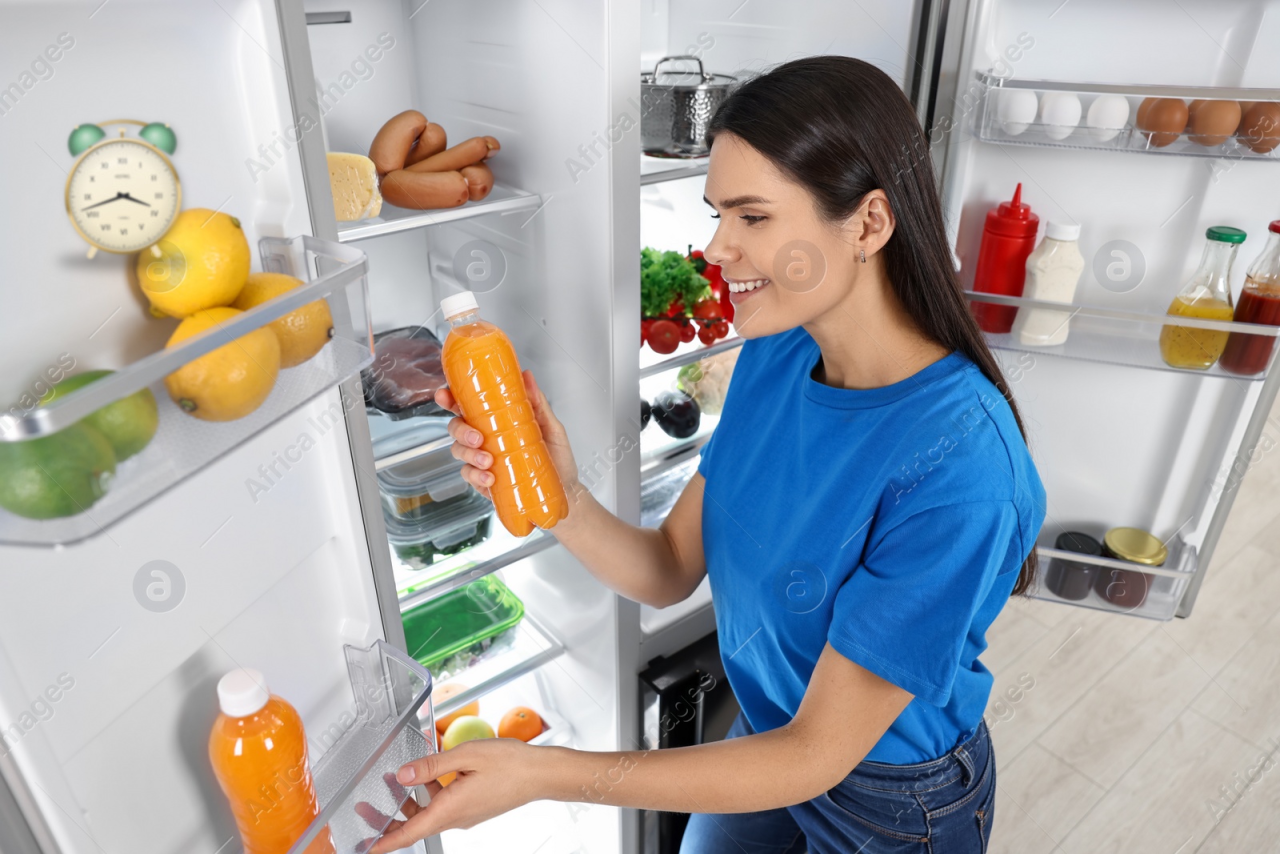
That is 3.42
